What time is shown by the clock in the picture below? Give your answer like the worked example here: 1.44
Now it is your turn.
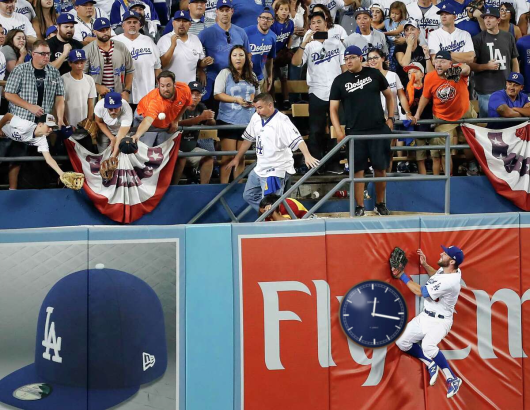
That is 12.17
